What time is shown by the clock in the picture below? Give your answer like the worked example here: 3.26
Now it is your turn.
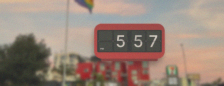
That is 5.57
